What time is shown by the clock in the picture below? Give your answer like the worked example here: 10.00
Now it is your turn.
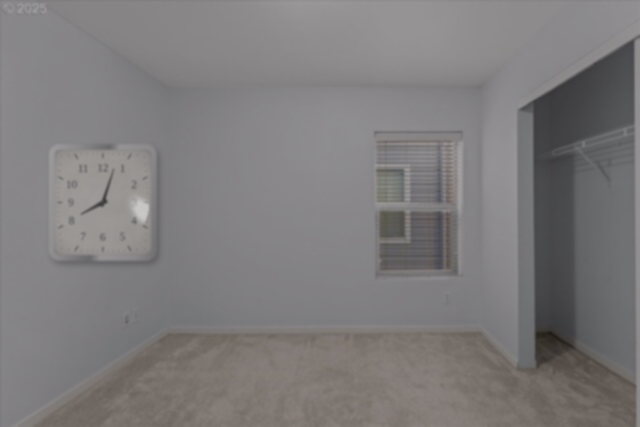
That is 8.03
